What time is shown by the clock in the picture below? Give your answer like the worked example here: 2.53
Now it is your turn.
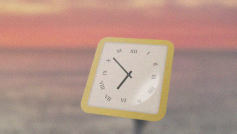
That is 6.52
